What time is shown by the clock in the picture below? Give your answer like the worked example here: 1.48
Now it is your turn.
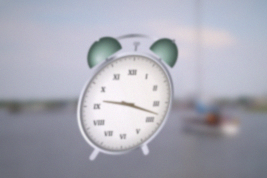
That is 9.18
